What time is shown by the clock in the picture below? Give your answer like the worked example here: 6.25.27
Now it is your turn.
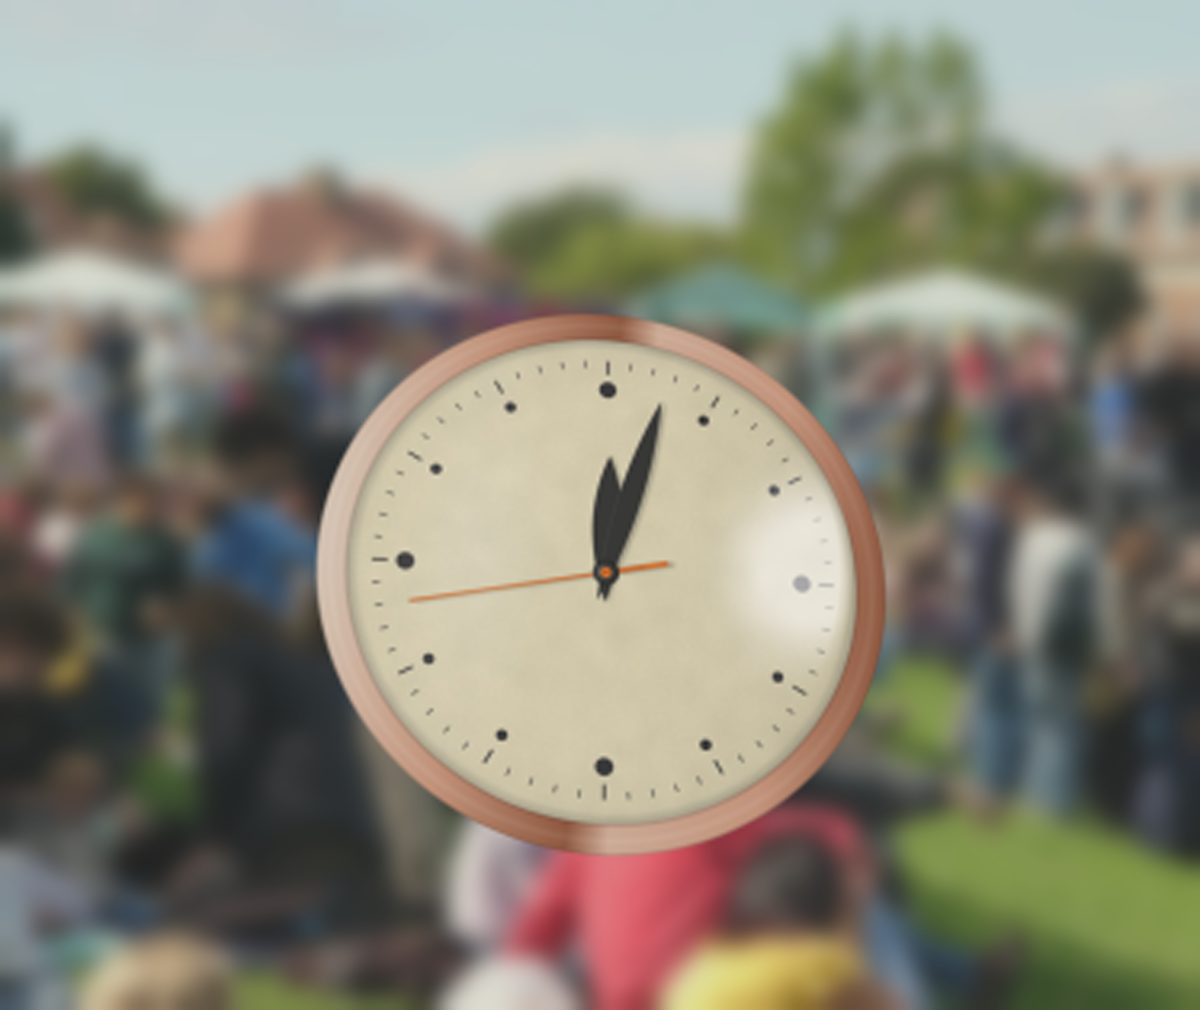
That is 12.02.43
